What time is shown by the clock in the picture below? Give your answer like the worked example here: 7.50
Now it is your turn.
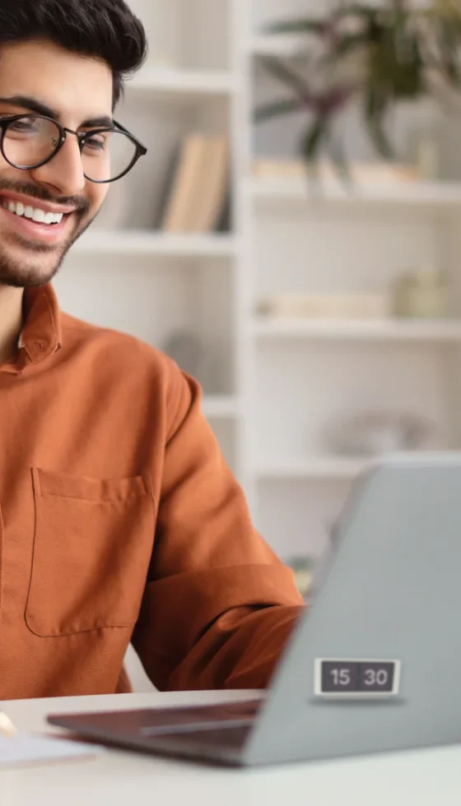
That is 15.30
